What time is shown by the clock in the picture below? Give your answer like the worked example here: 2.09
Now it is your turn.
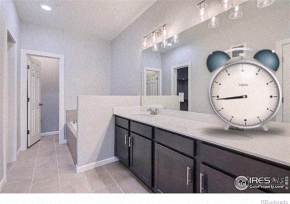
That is 8.44
